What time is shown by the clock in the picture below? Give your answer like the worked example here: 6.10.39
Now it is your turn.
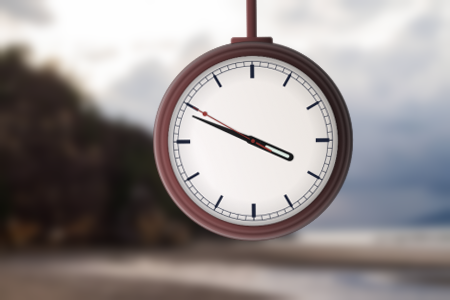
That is 3.48.50
